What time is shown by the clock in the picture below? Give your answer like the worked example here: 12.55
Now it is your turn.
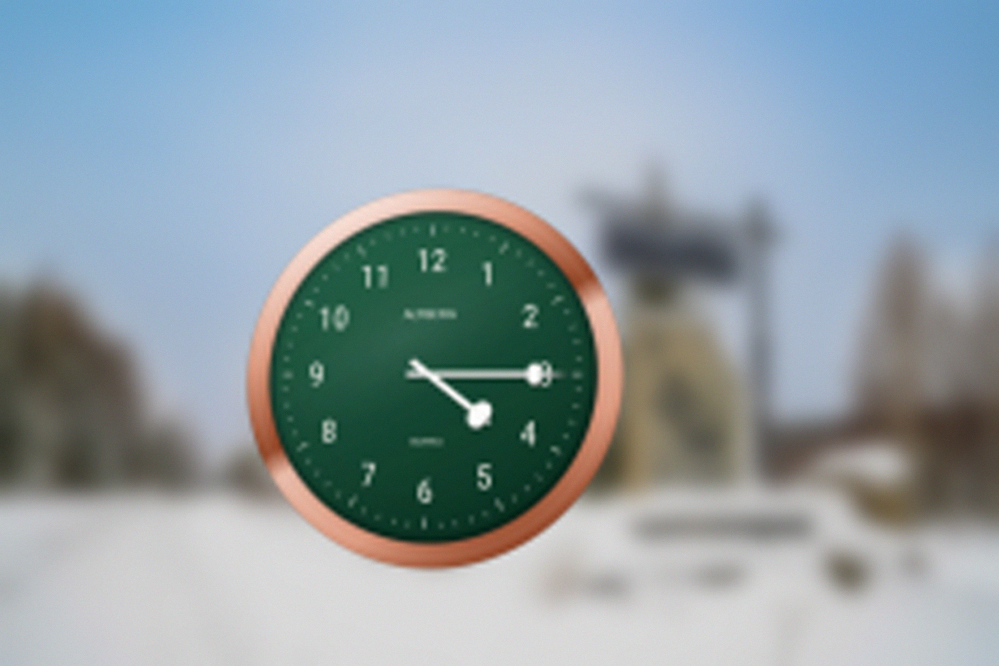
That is 4.15
